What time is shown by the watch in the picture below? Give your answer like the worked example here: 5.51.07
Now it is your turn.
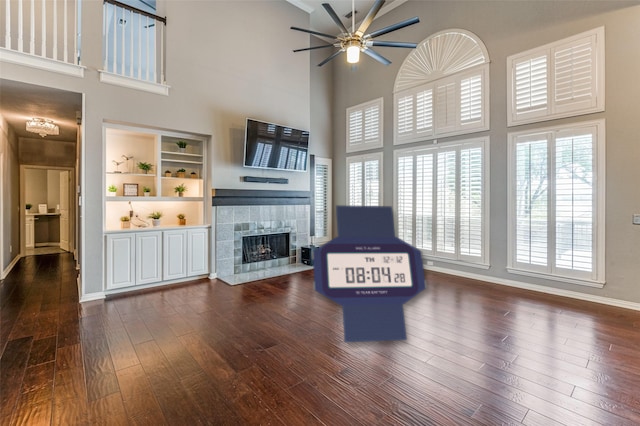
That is 8.04.28
